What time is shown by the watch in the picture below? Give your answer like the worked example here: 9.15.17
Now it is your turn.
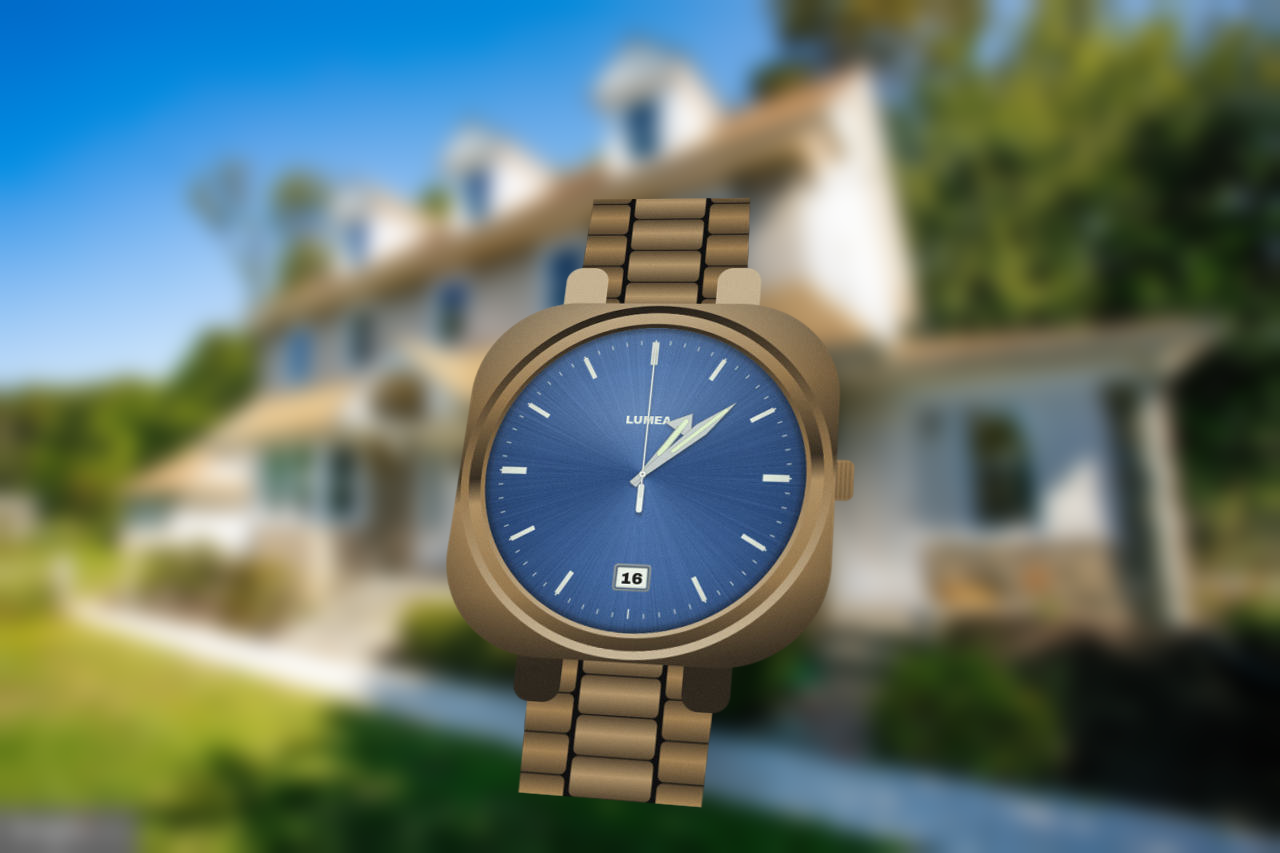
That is 1.08.00
